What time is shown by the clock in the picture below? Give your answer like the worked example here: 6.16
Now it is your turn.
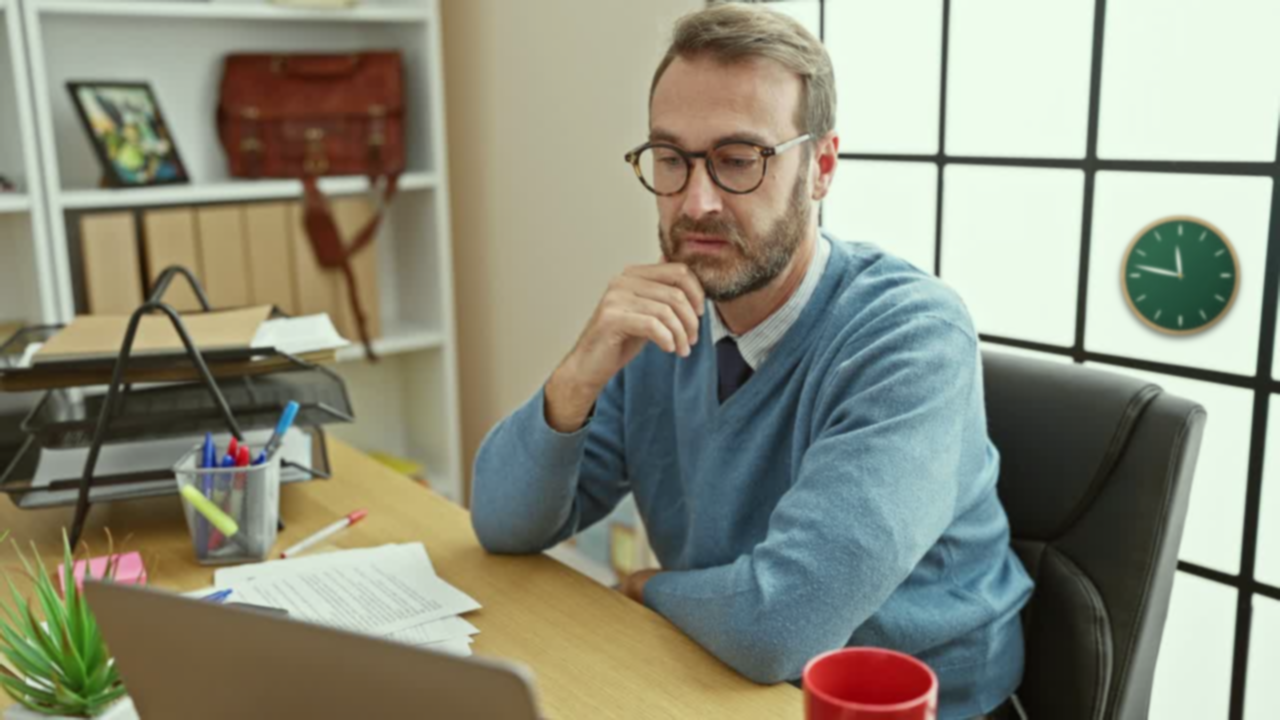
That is 11.47
